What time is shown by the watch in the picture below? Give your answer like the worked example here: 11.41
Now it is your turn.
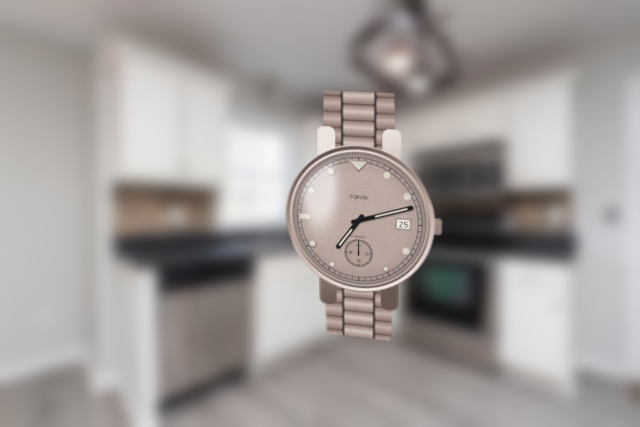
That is 7.12
